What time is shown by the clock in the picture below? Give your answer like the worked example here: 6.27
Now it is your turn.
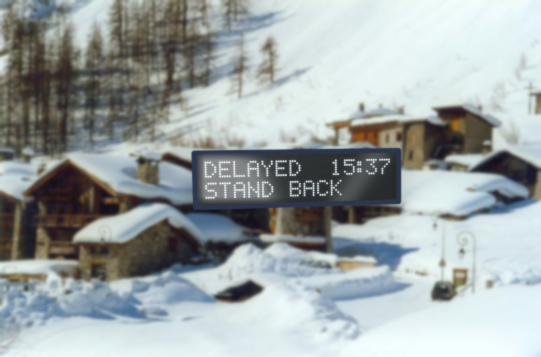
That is 15.37
